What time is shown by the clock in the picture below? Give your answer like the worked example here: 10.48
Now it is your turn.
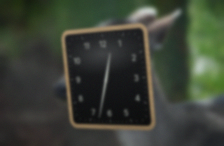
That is 12.33
